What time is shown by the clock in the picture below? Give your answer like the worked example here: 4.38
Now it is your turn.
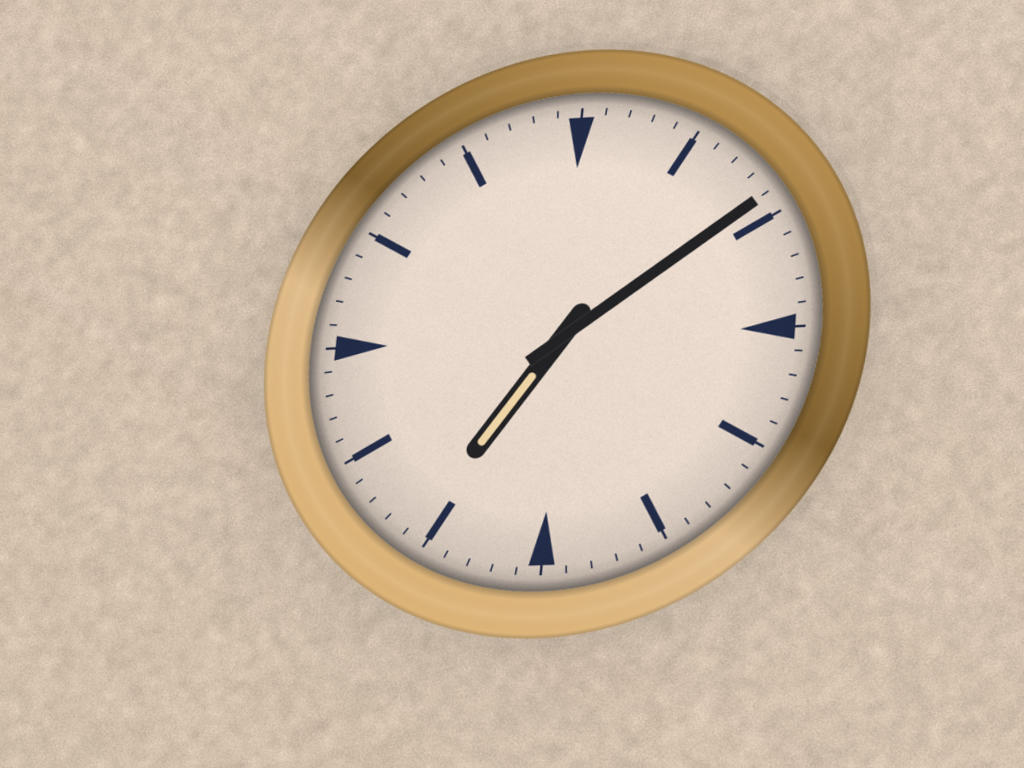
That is 7.09
